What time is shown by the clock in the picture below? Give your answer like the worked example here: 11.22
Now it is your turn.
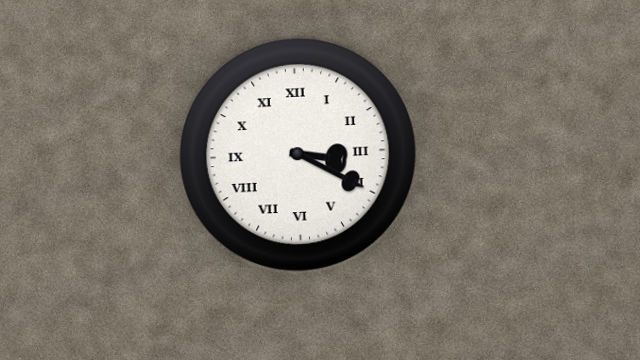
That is 3.20
